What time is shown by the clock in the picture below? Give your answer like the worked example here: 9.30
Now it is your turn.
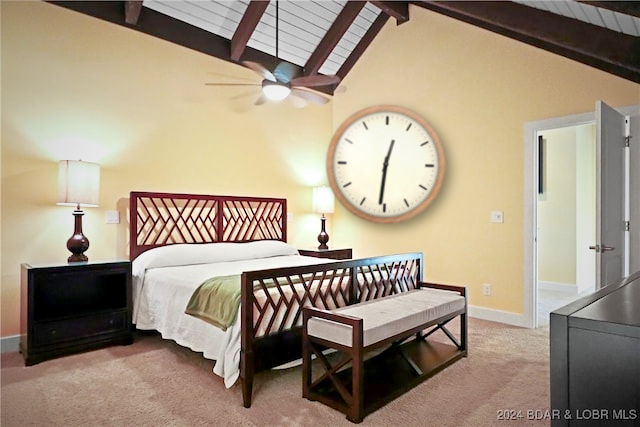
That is 12.31
